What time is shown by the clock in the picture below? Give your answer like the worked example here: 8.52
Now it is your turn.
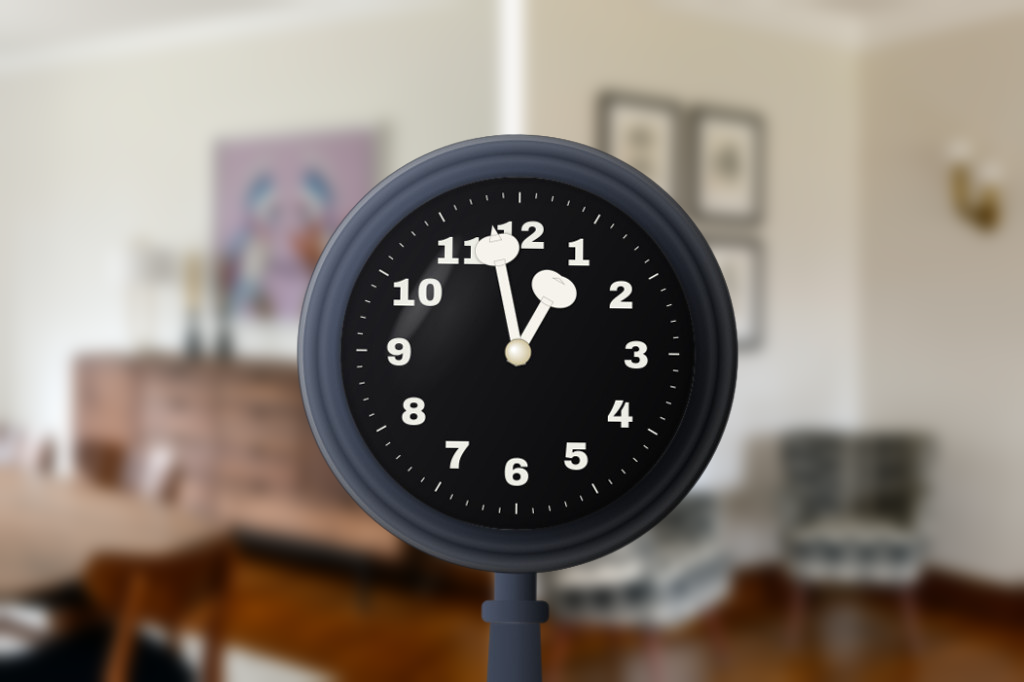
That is 12.58
